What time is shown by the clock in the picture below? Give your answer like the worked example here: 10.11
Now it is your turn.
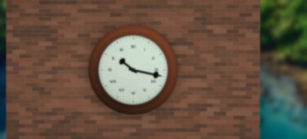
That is 10.17
